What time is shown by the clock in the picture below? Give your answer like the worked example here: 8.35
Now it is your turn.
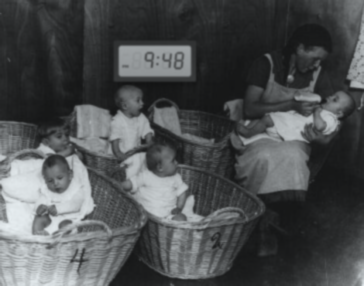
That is 9.48
